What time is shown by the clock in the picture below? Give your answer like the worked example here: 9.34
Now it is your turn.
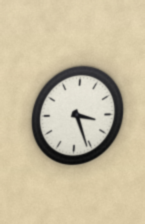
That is 3.26
